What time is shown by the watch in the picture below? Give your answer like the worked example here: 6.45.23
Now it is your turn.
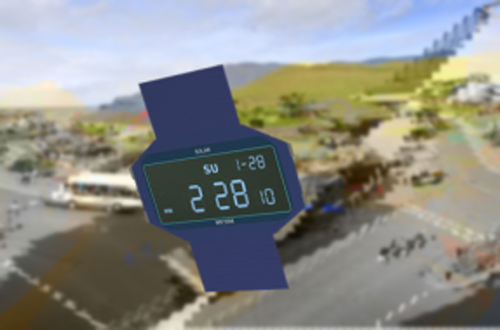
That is 2.28.10
